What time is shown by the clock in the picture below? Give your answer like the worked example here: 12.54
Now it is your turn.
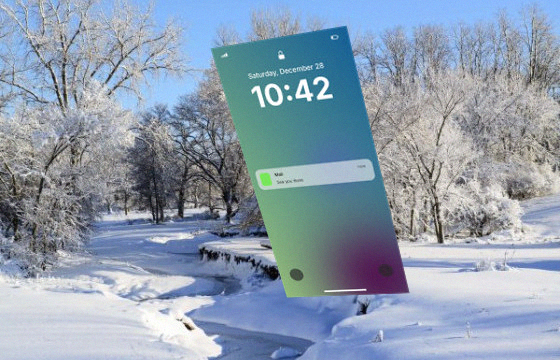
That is 10.42
